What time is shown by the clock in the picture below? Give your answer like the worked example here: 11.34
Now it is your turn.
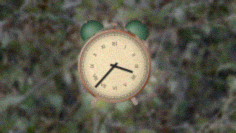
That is 3.37
